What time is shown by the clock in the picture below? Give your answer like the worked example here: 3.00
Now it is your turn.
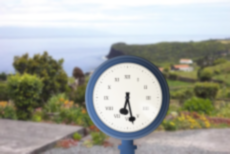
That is 6.28
